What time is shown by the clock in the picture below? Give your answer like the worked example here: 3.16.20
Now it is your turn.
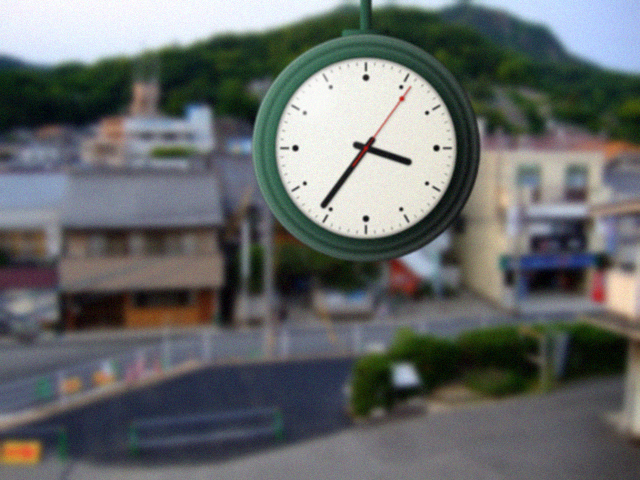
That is 3.36.06
